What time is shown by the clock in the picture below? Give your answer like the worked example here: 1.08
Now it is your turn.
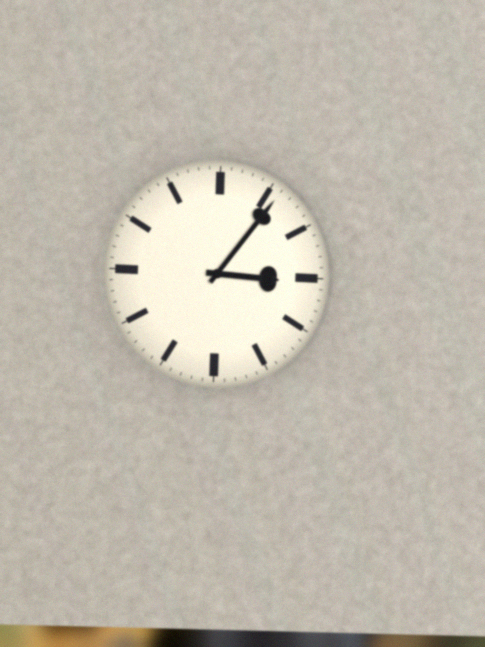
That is 3.06
